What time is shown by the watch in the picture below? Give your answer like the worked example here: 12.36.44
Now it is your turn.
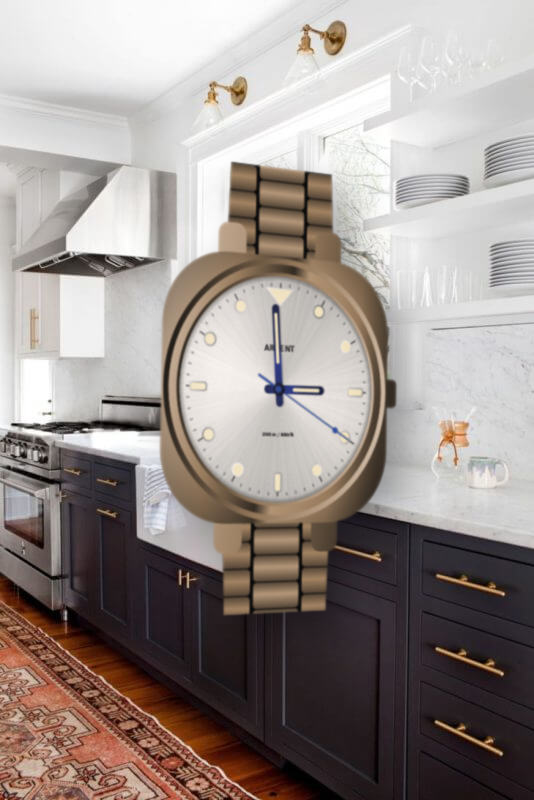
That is 2.59.20
